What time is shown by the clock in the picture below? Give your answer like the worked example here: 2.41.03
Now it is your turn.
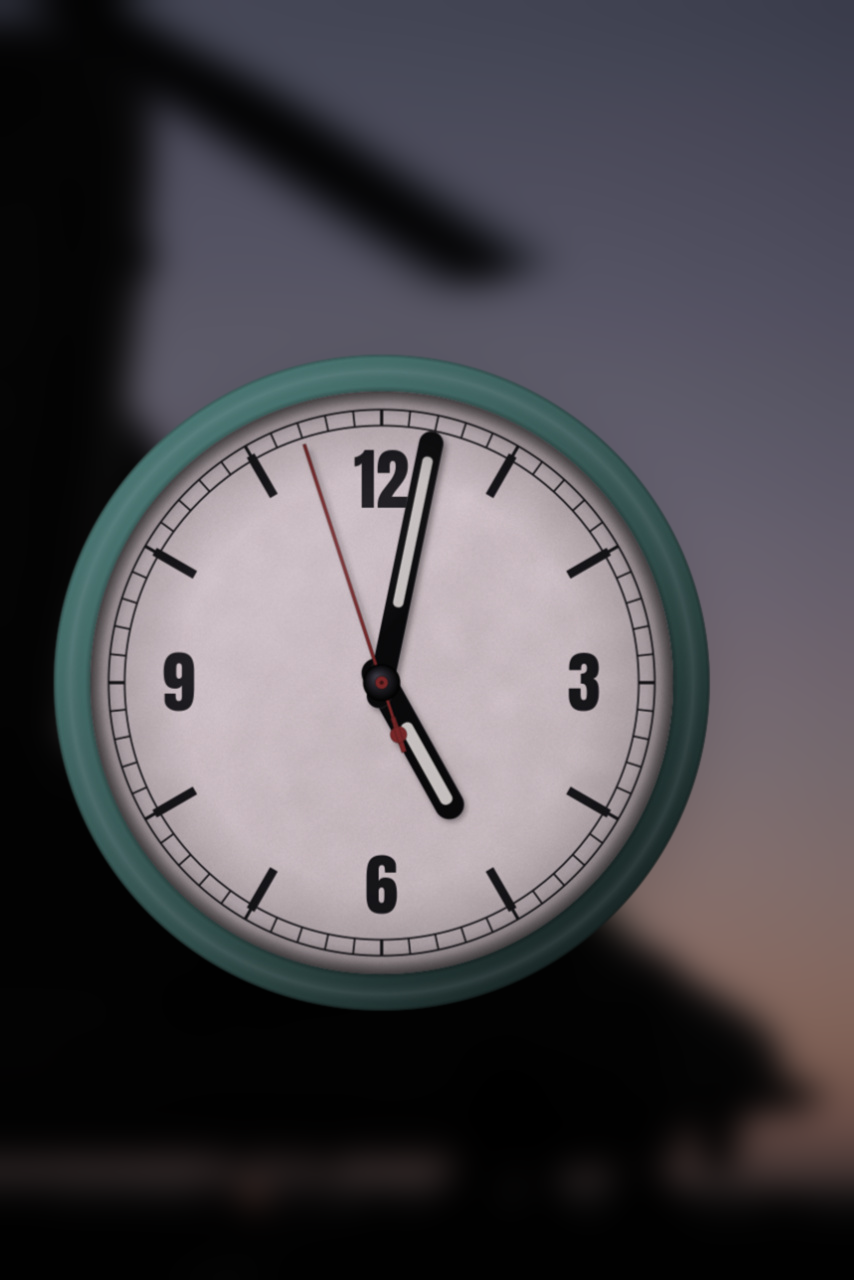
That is 5.01.57
